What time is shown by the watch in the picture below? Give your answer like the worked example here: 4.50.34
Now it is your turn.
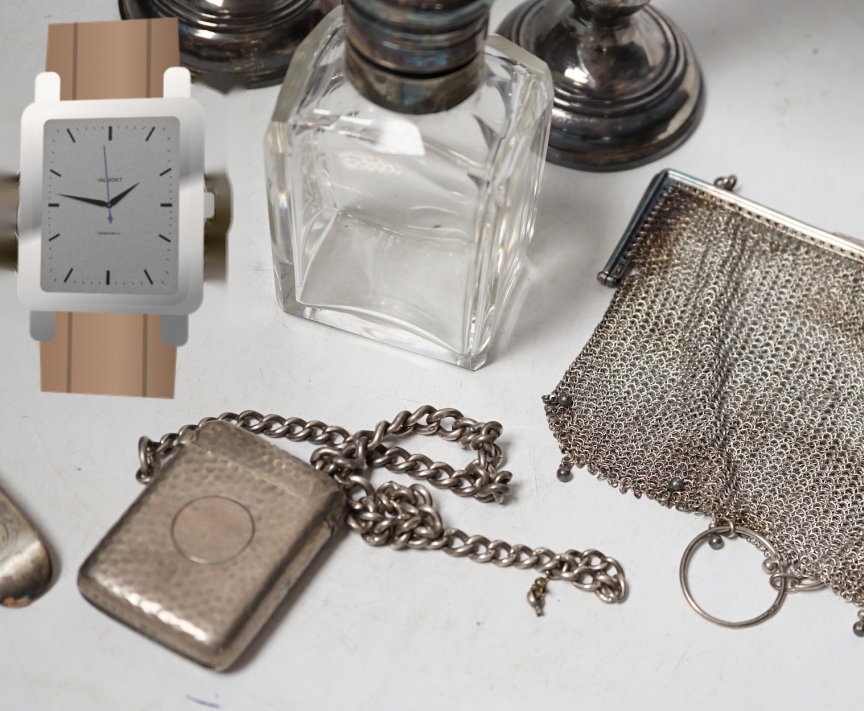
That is 1.46.59
